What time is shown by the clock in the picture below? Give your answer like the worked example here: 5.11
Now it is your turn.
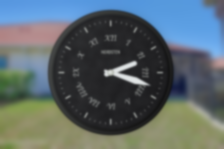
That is 2.18
